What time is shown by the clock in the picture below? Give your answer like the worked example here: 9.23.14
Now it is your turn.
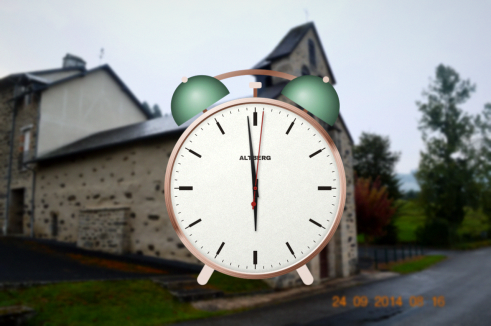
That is 5.59.01
